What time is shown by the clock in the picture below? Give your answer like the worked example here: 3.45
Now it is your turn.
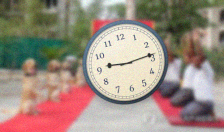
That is 9.14
